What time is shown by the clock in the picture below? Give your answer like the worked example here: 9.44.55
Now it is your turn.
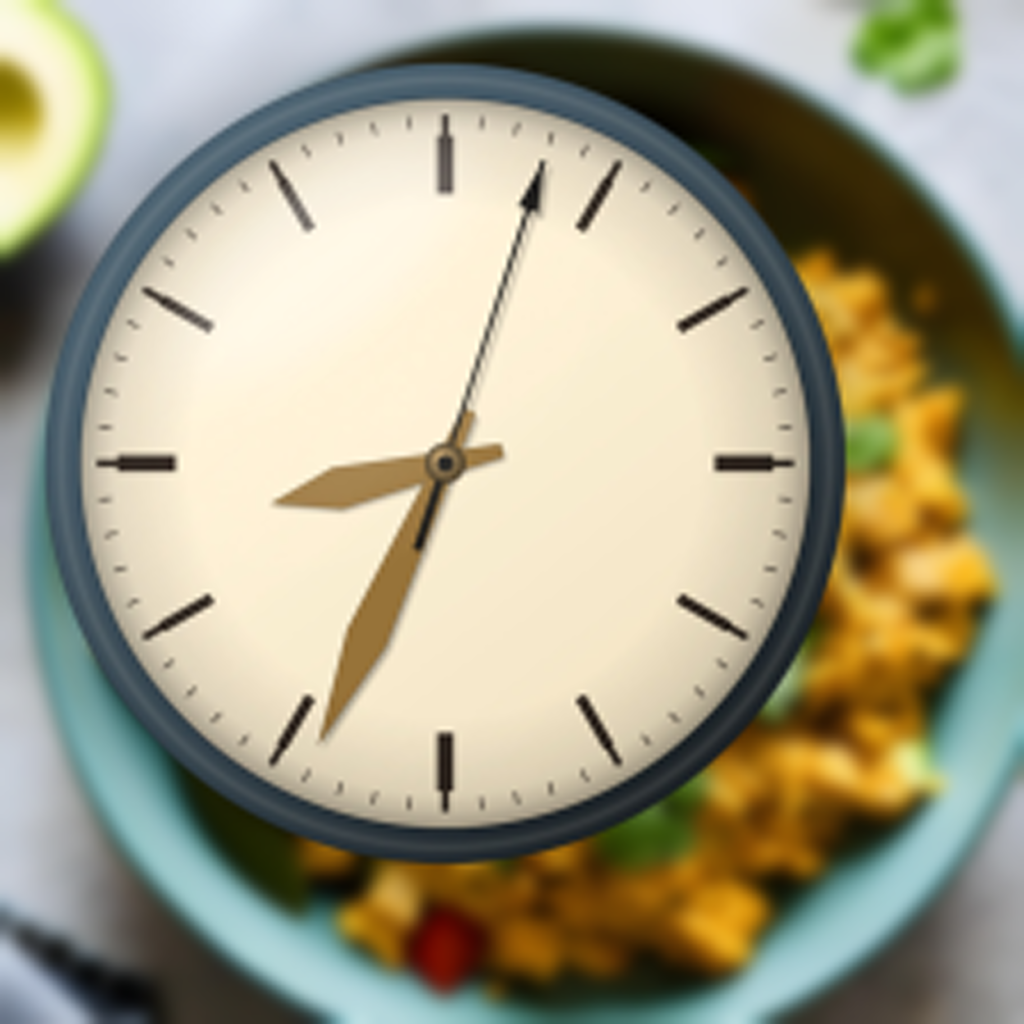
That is 8.34.03
